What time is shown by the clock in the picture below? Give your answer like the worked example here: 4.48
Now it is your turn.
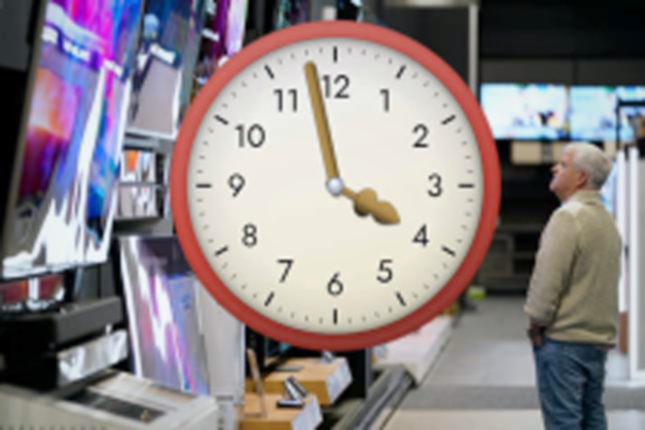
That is 3.58
